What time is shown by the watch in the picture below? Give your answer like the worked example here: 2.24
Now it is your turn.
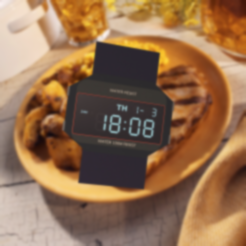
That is 18.08
